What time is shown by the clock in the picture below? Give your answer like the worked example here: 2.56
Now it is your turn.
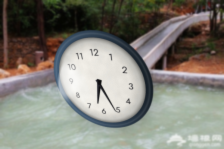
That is 6.26
